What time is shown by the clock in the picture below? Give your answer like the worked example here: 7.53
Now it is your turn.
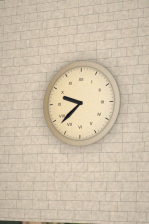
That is 9.38
